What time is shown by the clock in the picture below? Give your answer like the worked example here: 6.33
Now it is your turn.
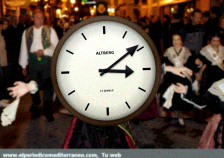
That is 3.09
